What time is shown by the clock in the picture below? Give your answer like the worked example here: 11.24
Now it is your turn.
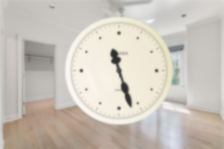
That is 11.27
